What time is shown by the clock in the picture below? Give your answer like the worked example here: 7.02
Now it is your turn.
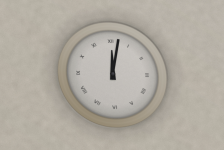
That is 12.02
